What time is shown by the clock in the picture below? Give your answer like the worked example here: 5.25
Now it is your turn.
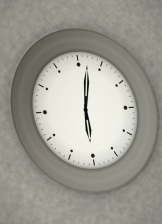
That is 6.02
